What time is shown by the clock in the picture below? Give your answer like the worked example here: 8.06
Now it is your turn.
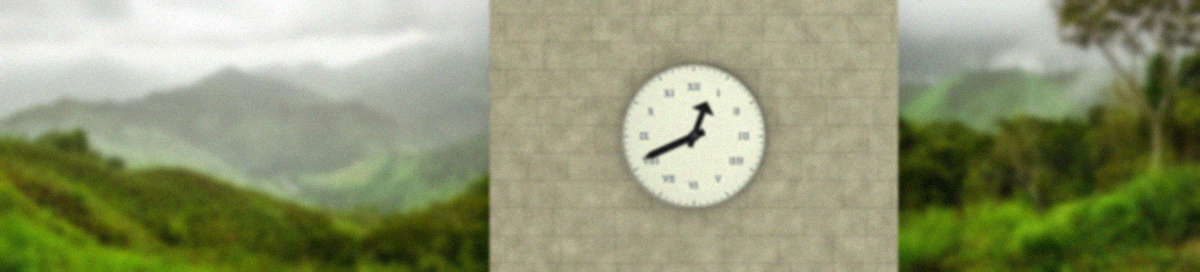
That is 12.41
